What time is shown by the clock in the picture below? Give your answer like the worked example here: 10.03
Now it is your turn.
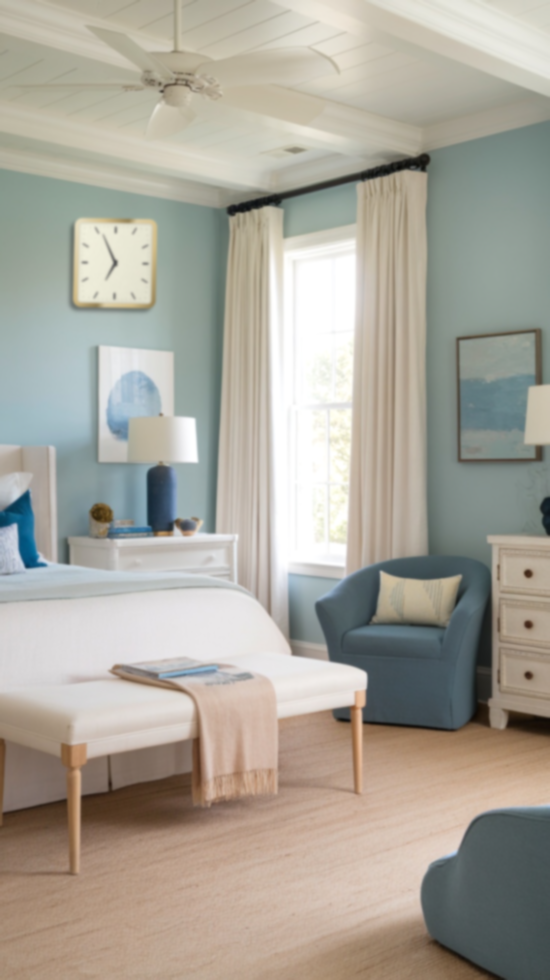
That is 6.56
